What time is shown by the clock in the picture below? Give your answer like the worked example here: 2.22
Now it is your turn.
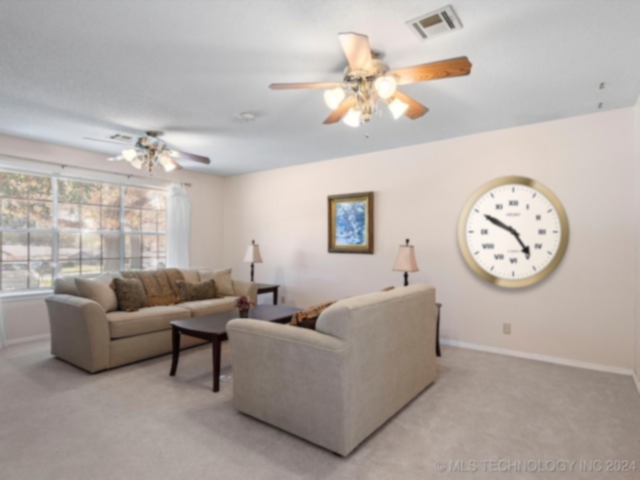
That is 4.50
